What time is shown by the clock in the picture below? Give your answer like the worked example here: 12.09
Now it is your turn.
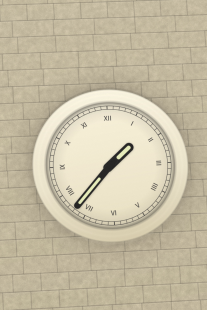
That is 1.37
